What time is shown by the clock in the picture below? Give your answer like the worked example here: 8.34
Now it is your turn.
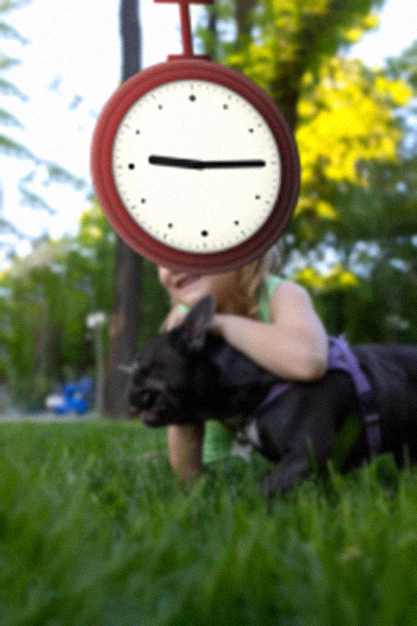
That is 9.15
